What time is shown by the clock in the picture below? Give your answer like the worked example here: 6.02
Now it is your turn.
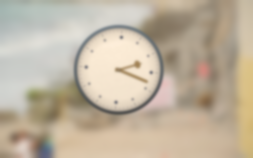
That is 2.18
